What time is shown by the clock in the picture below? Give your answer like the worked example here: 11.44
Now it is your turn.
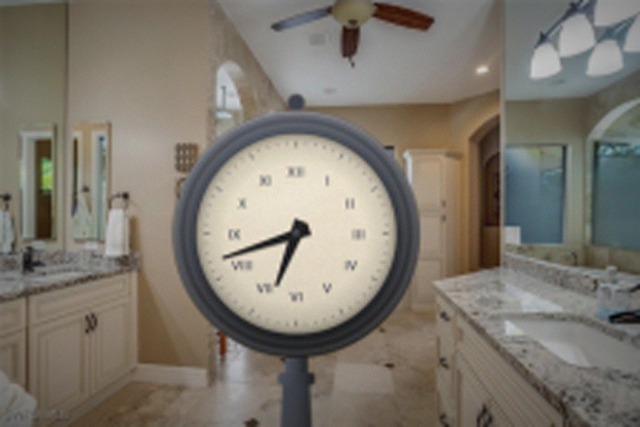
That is 6.42
